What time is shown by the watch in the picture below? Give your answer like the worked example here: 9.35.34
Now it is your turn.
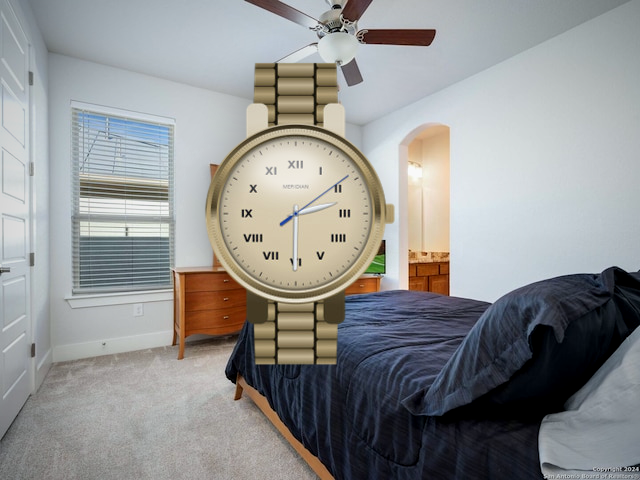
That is 2.30.09
